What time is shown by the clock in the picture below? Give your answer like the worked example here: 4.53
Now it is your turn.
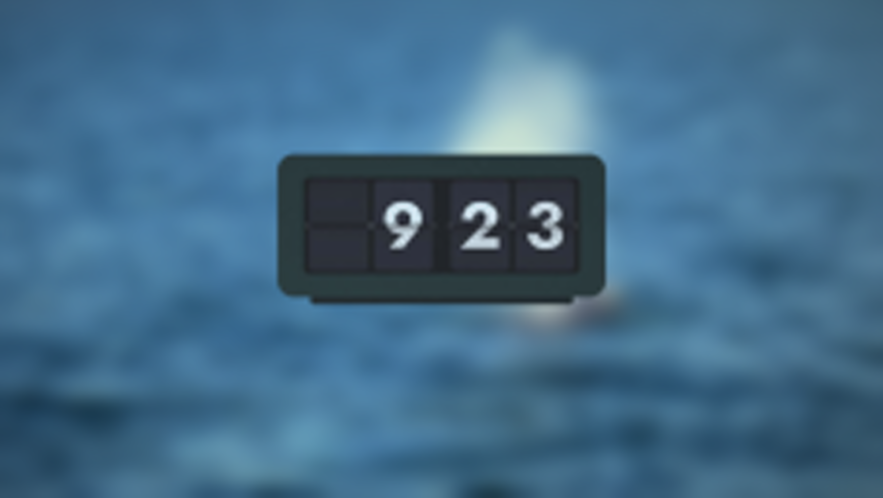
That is 9.23
